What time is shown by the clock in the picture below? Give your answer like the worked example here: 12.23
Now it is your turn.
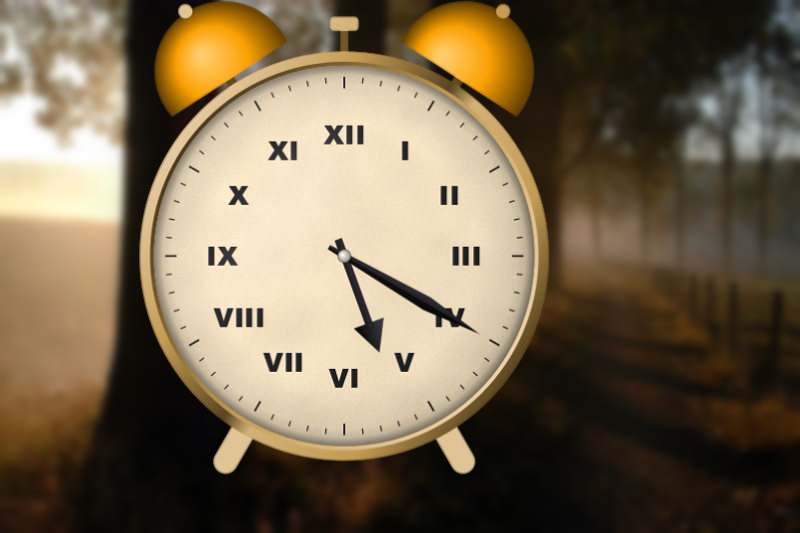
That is 5.20
